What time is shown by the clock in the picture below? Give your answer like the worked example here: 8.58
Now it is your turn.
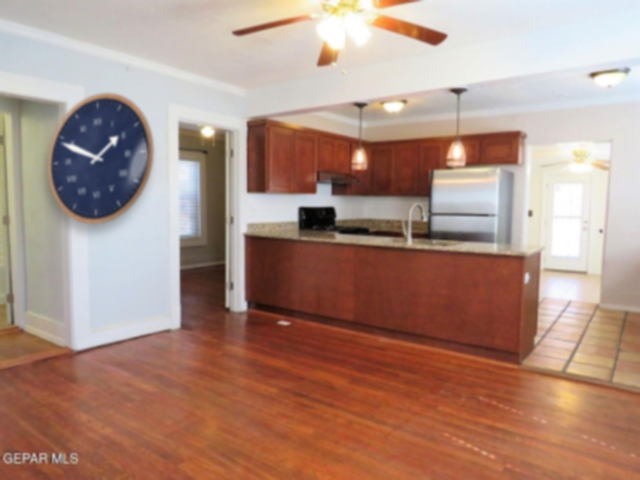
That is 1.49
